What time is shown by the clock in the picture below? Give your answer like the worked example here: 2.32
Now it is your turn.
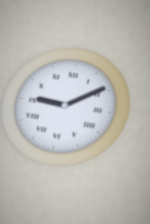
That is 9.09
